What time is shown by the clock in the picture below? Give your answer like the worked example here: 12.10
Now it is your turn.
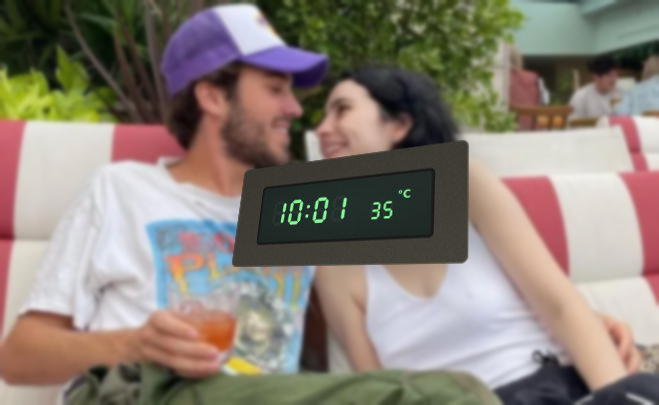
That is 10.01
